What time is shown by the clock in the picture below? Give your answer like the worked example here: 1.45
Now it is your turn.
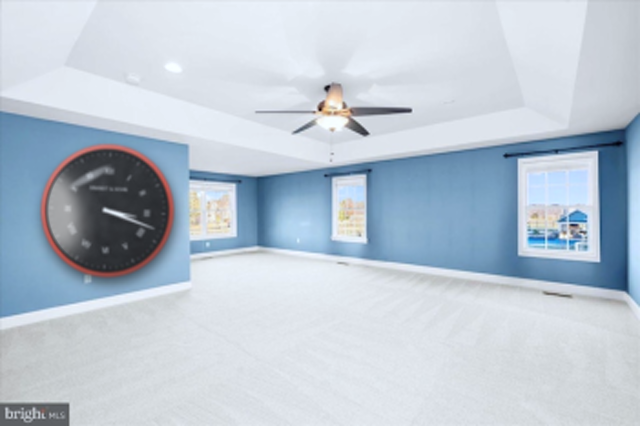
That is 3.18
